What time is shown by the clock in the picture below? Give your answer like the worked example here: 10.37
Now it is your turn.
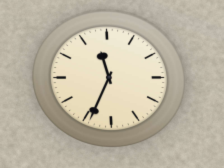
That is 11.34
